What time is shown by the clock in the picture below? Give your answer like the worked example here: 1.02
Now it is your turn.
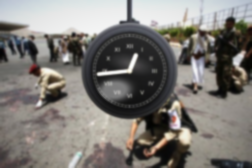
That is 12.44
